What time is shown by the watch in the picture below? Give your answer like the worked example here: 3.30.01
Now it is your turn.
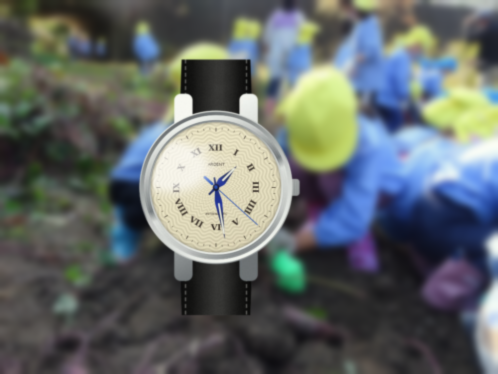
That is 1.28.22
